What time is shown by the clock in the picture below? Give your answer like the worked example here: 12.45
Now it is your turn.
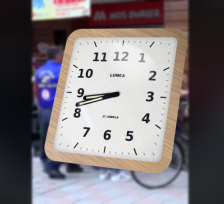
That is 8.42
